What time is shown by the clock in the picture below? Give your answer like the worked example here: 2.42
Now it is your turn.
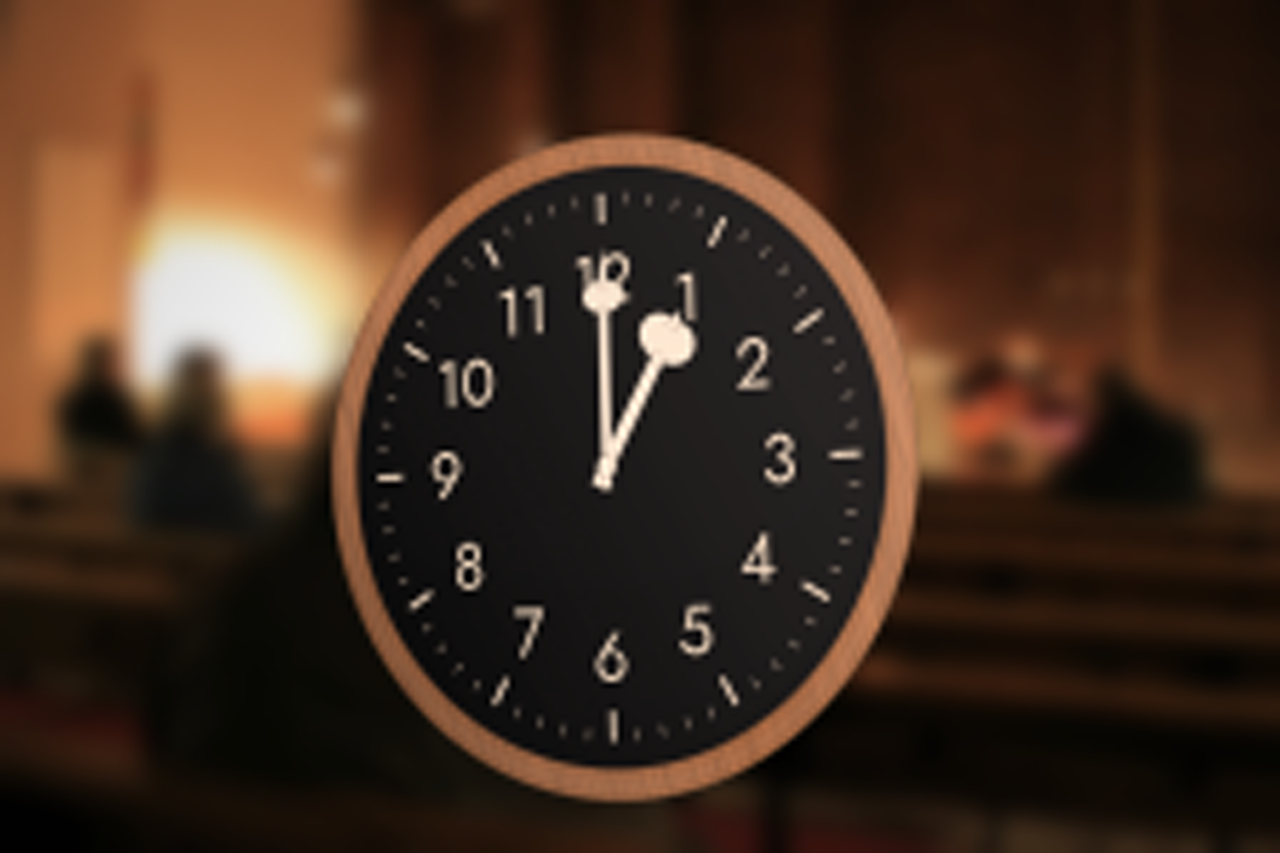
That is 1.00
